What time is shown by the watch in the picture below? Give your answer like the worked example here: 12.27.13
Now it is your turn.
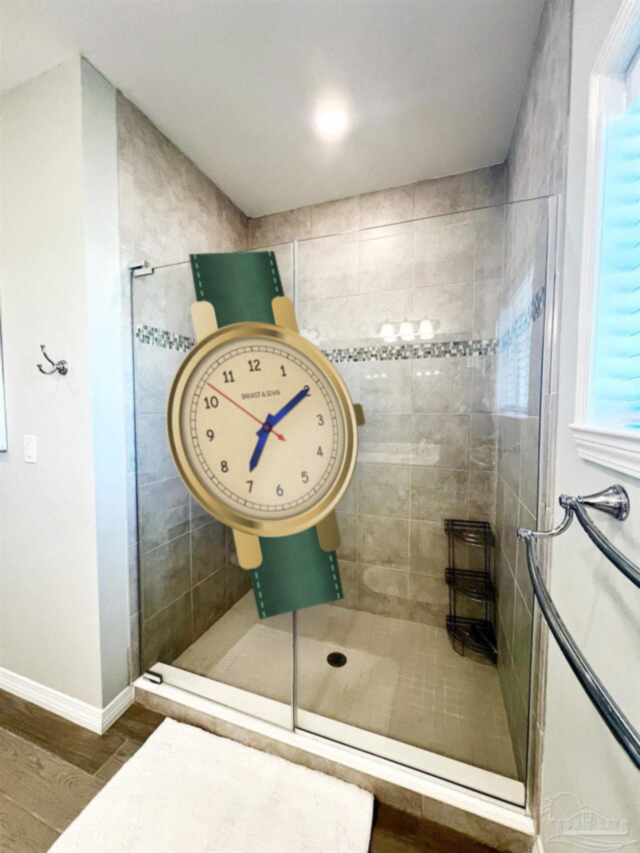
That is 7.09.52
